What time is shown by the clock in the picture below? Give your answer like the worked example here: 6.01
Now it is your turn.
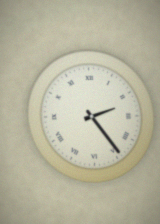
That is 2.24
